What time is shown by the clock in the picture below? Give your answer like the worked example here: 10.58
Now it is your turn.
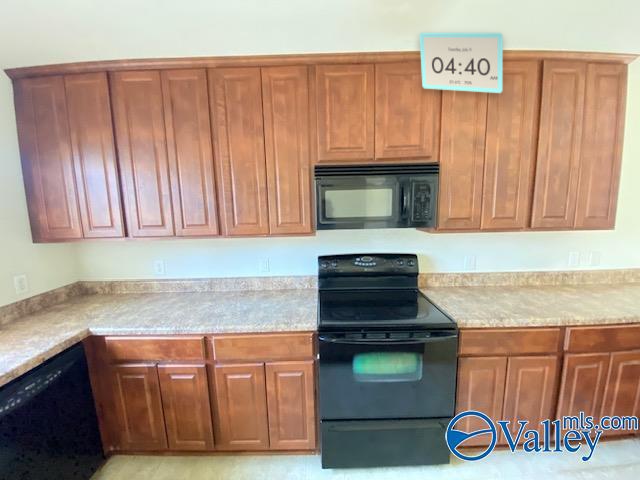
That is 4.40
